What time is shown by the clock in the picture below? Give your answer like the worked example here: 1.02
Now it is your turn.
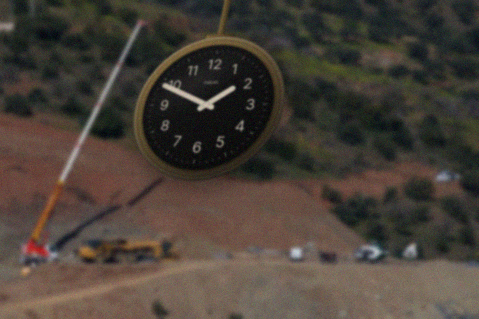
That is 1.49
